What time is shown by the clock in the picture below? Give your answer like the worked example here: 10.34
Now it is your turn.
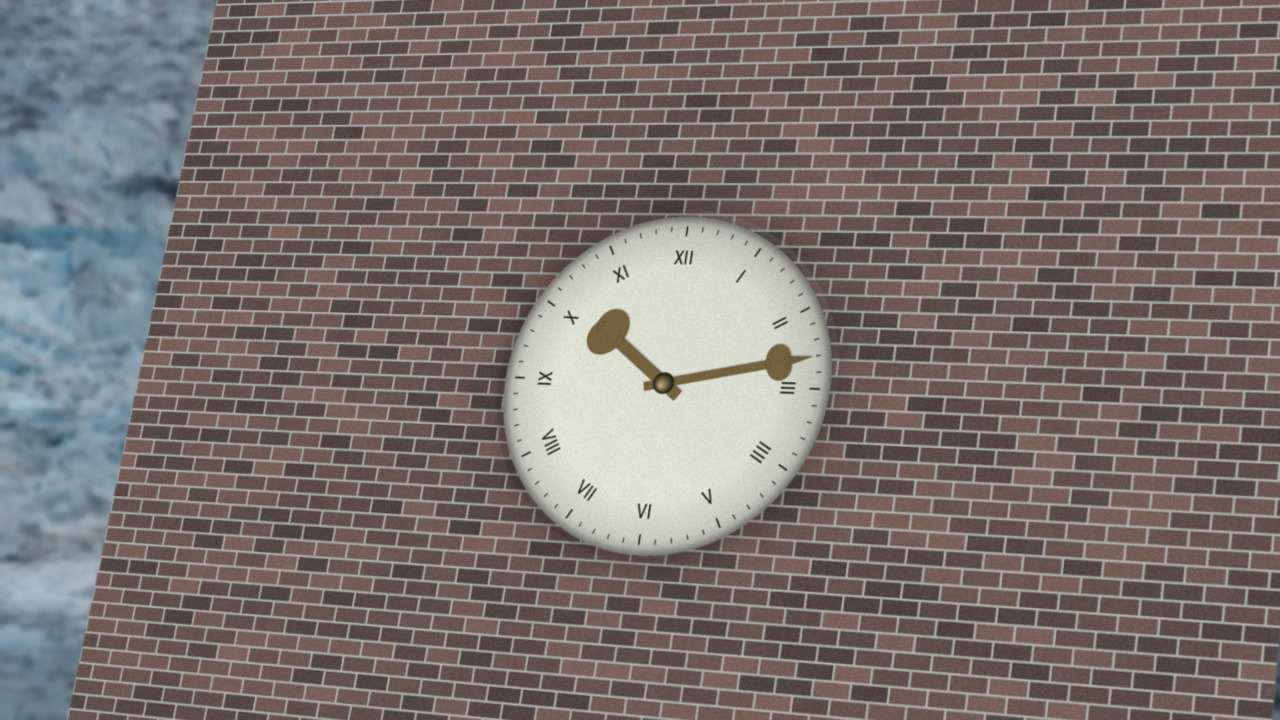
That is 10.13
